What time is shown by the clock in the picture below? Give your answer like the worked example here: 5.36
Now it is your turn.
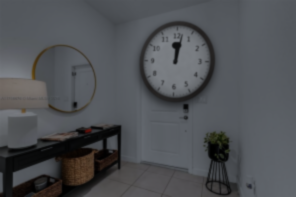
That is 12.02
